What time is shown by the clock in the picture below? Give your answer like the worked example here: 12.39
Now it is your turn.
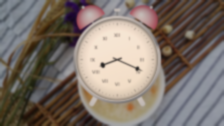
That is 8.19
